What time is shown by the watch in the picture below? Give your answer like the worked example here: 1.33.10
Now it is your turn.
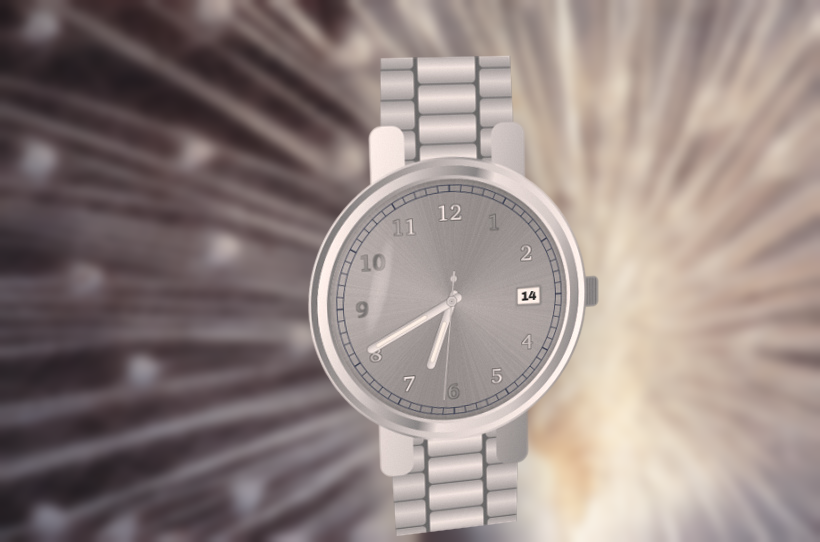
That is 6.40.31
